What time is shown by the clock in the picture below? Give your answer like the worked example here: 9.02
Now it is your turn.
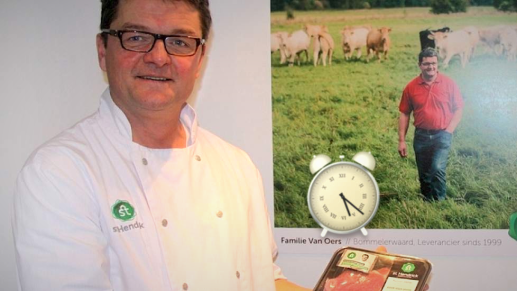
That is 5.22
